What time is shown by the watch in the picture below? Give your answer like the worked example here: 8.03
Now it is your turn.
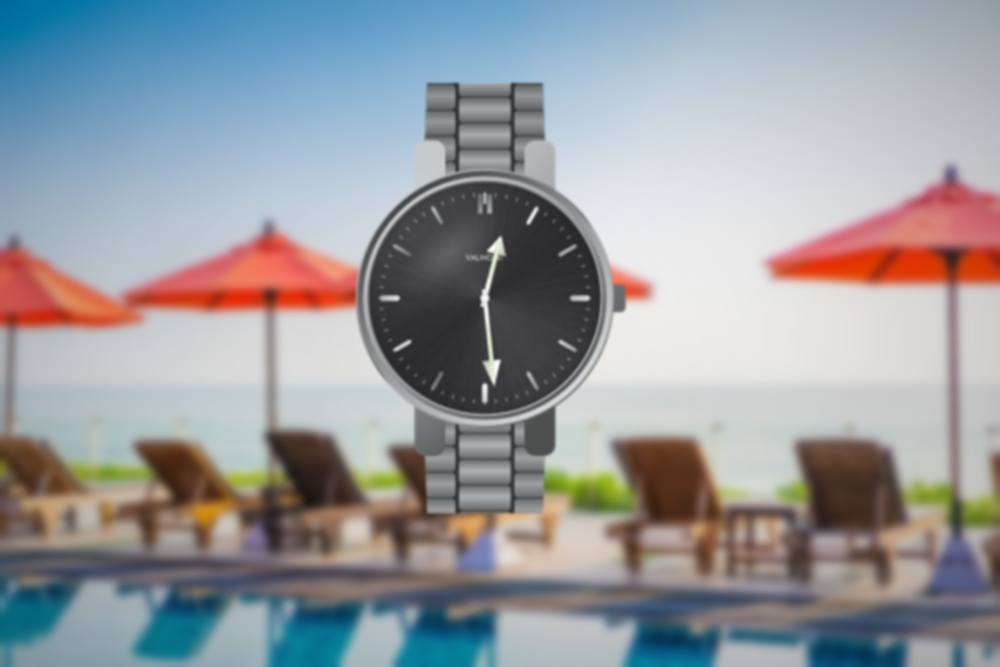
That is 12.29
